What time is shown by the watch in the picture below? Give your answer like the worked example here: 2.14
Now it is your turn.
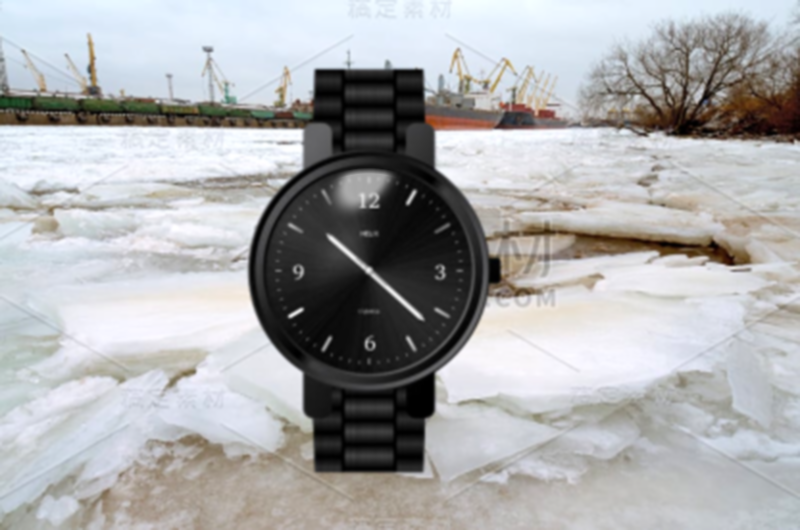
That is 10.22
